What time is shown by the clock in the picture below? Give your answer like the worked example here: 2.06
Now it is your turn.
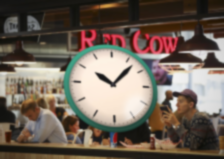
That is 10.07
